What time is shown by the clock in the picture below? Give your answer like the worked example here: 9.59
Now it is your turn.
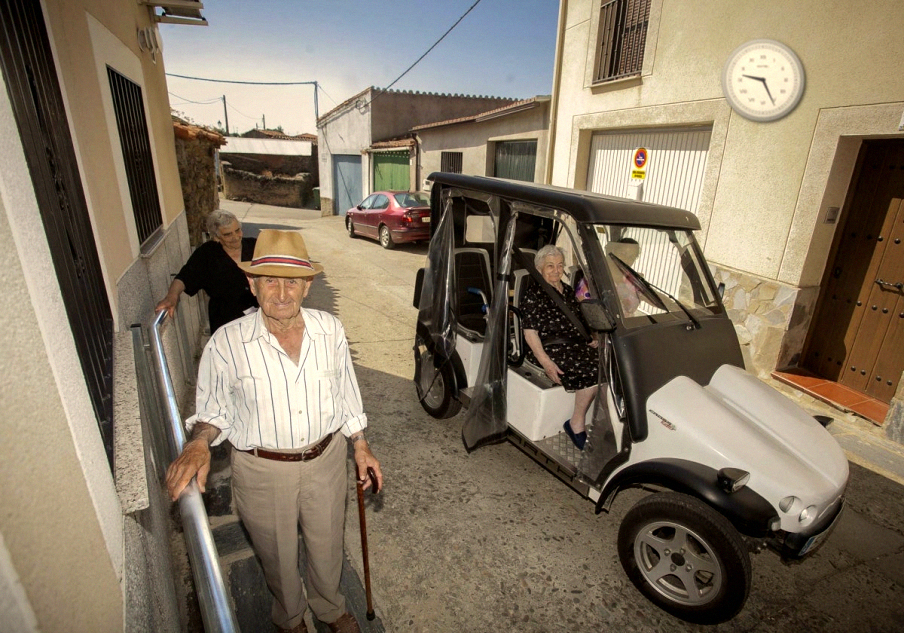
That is 9.26
